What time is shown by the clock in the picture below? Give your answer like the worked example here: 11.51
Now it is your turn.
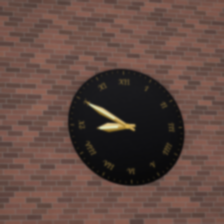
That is 8.50
